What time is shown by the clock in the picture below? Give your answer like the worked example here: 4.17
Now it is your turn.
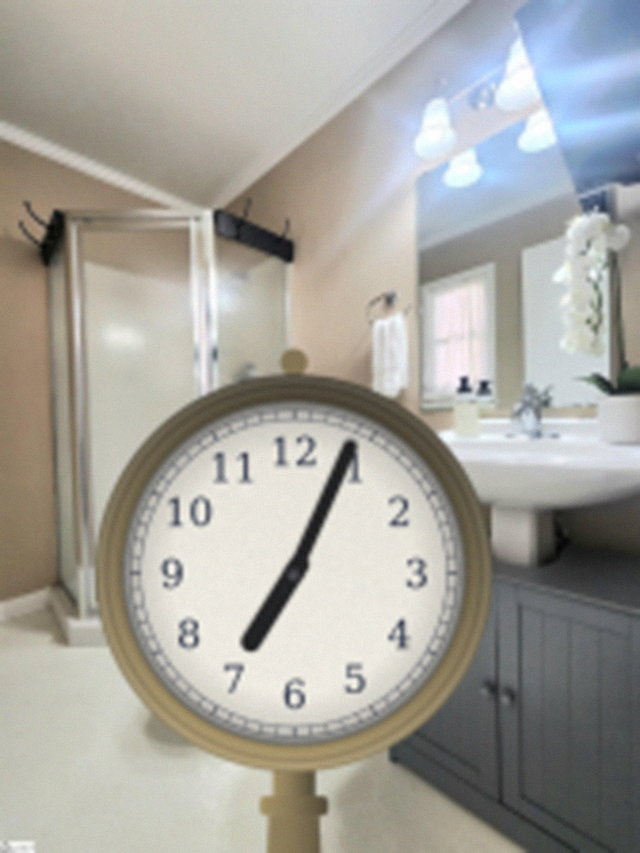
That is 7.04
